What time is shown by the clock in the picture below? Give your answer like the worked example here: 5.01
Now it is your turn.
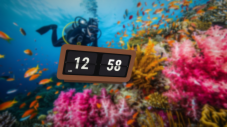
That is 12.58
